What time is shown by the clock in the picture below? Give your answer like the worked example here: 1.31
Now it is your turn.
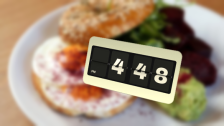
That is 4.48
